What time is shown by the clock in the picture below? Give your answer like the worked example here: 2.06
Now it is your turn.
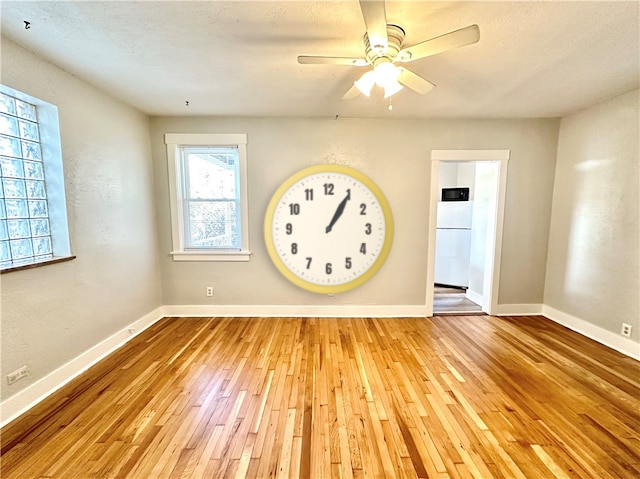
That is 1.05
